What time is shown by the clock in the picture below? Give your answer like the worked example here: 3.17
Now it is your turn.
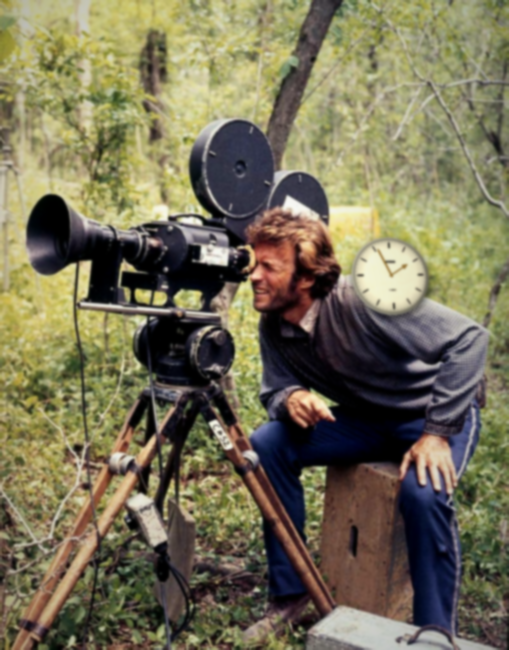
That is 1.56
